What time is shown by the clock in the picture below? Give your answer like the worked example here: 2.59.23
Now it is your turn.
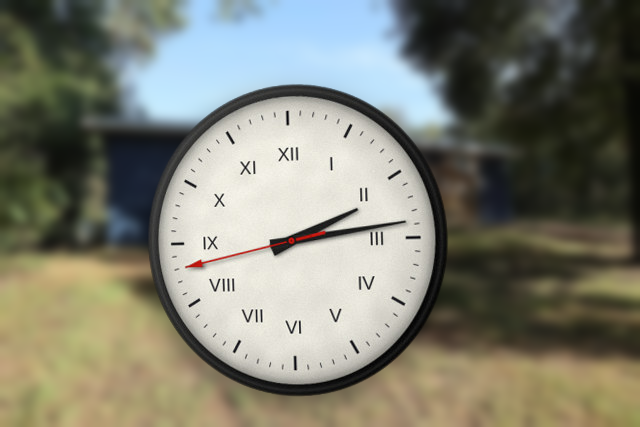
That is 2.13.43
